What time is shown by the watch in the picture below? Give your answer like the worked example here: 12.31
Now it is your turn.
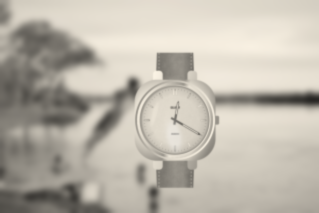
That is 12.20
